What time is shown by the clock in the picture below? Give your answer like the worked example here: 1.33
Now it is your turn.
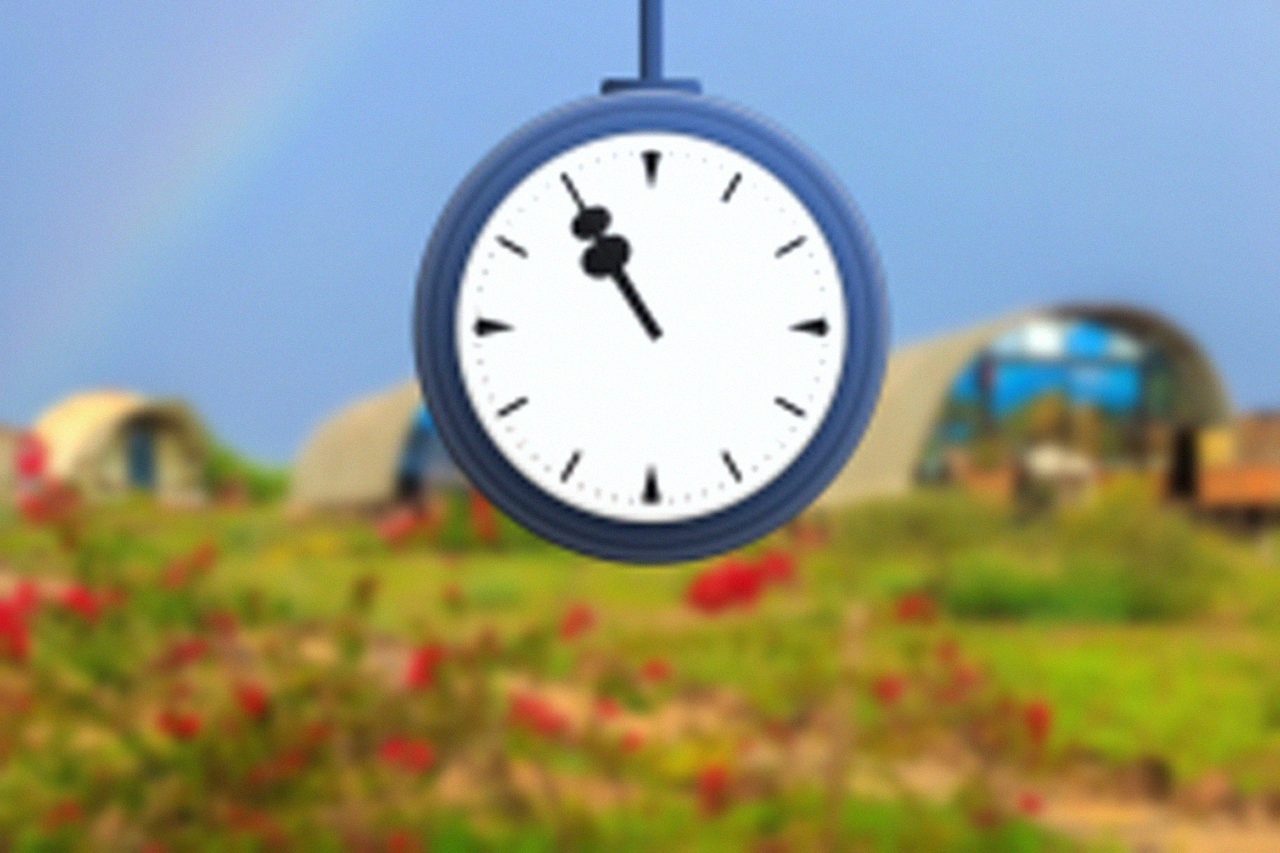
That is 10.55
